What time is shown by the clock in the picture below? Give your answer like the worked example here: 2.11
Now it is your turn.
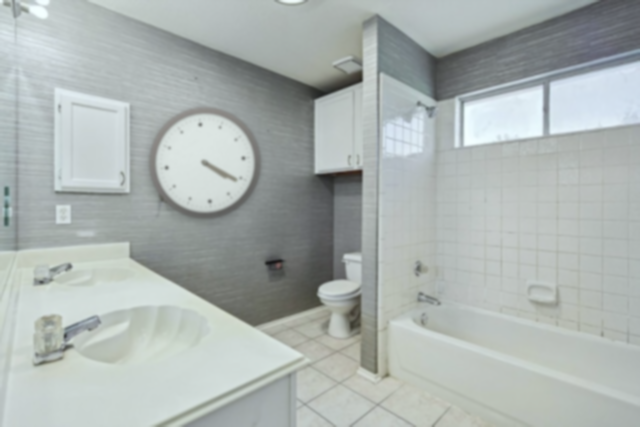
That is 4.21
